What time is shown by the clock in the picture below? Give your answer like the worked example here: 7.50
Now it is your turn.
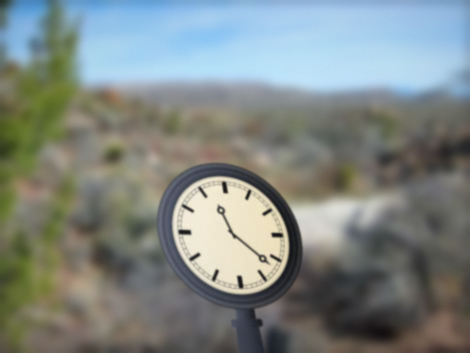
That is 11.22
